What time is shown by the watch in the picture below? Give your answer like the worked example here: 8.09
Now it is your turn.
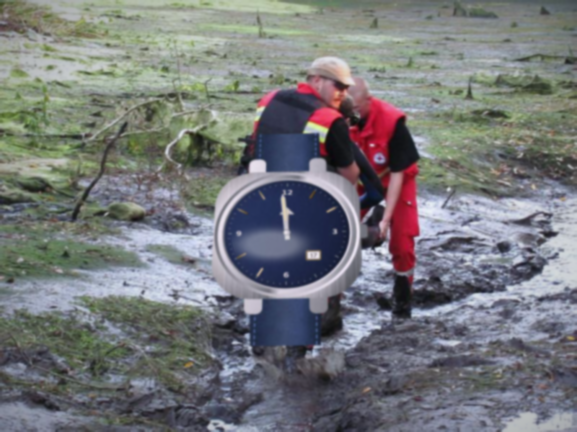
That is 11.59
